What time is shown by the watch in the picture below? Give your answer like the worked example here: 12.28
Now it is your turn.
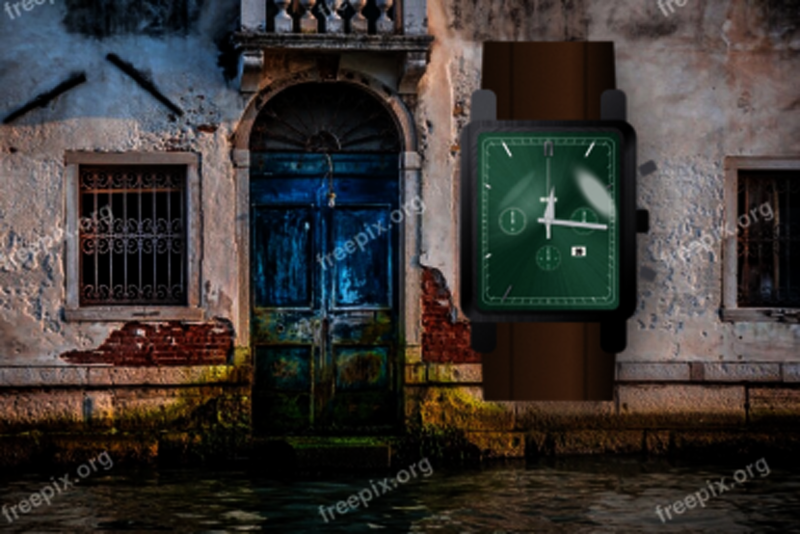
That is 12.16
